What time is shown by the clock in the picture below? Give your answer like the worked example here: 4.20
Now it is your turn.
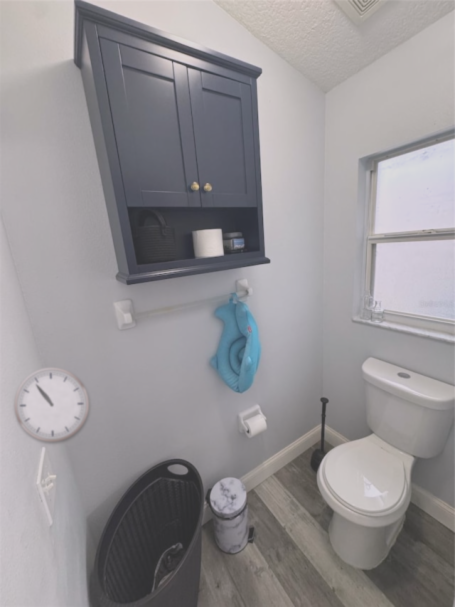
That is 10.54
